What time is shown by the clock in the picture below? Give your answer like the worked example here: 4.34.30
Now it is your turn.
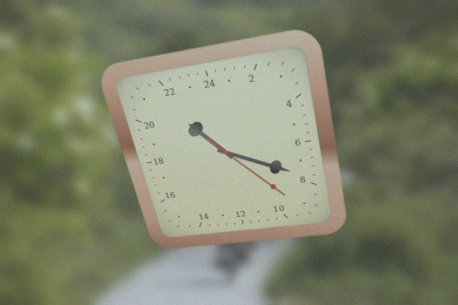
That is 21.19.23
